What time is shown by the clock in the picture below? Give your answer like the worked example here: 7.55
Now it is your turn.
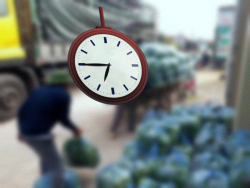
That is 6.45
